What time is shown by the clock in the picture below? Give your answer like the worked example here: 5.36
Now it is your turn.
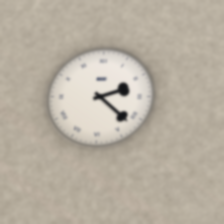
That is 2.22
